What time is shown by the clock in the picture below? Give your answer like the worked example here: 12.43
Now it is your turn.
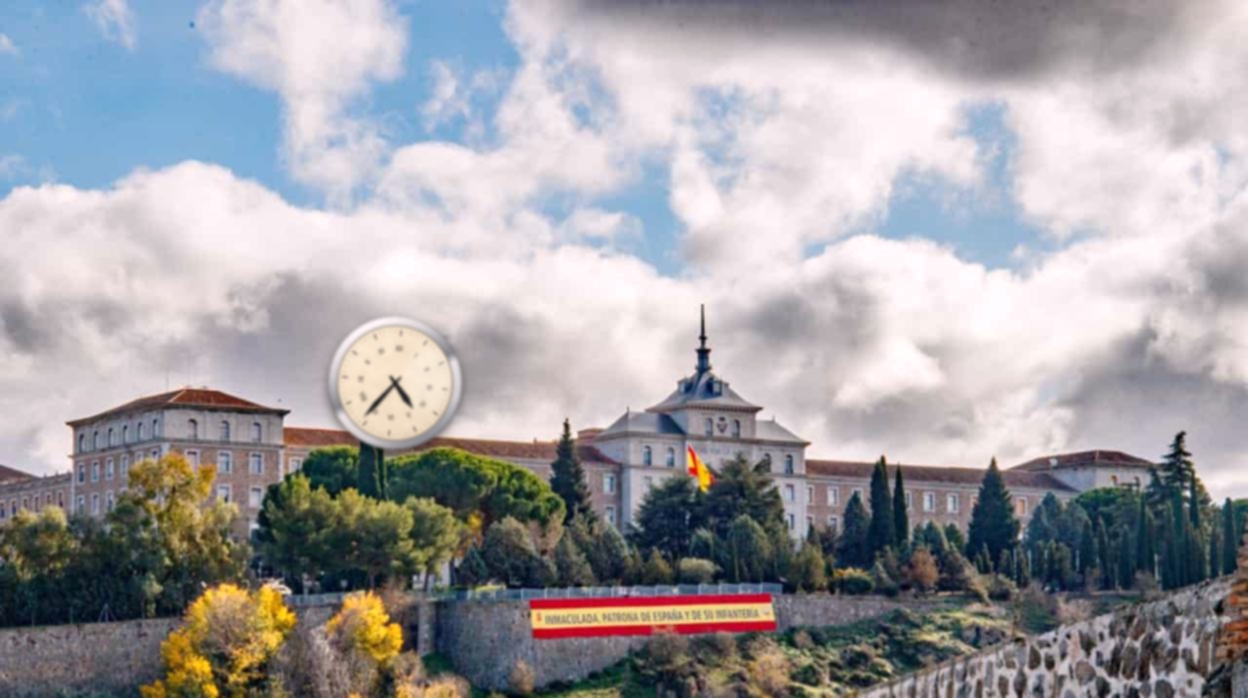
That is 4.36
